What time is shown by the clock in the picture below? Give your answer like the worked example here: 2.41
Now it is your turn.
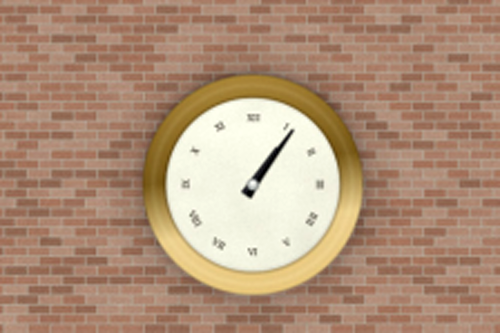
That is 1.06
